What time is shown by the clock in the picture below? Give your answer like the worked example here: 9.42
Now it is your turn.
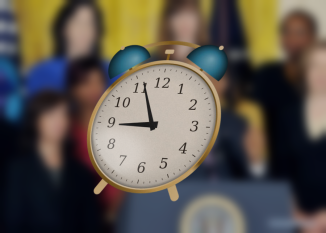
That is 8.56
